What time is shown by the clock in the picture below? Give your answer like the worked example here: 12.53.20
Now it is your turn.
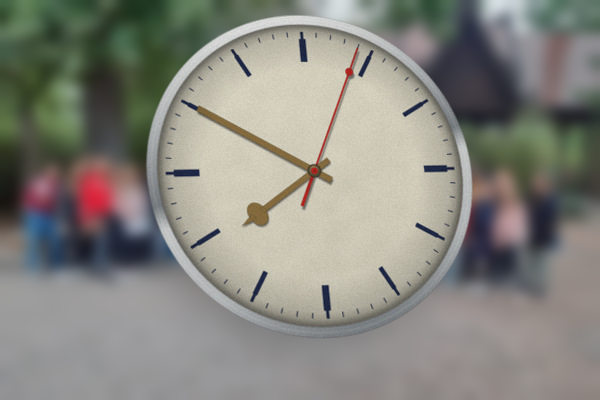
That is 7.50.04
